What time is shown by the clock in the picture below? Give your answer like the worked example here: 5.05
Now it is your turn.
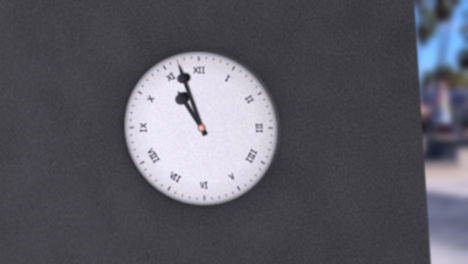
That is 10.57
